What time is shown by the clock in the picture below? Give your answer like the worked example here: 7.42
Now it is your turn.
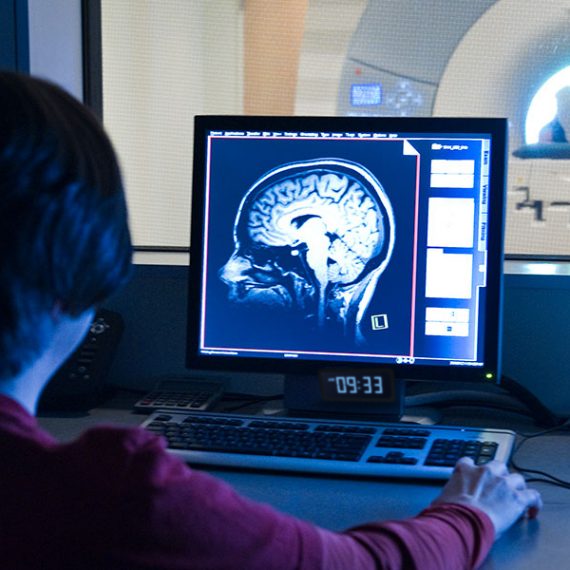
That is 9.33
